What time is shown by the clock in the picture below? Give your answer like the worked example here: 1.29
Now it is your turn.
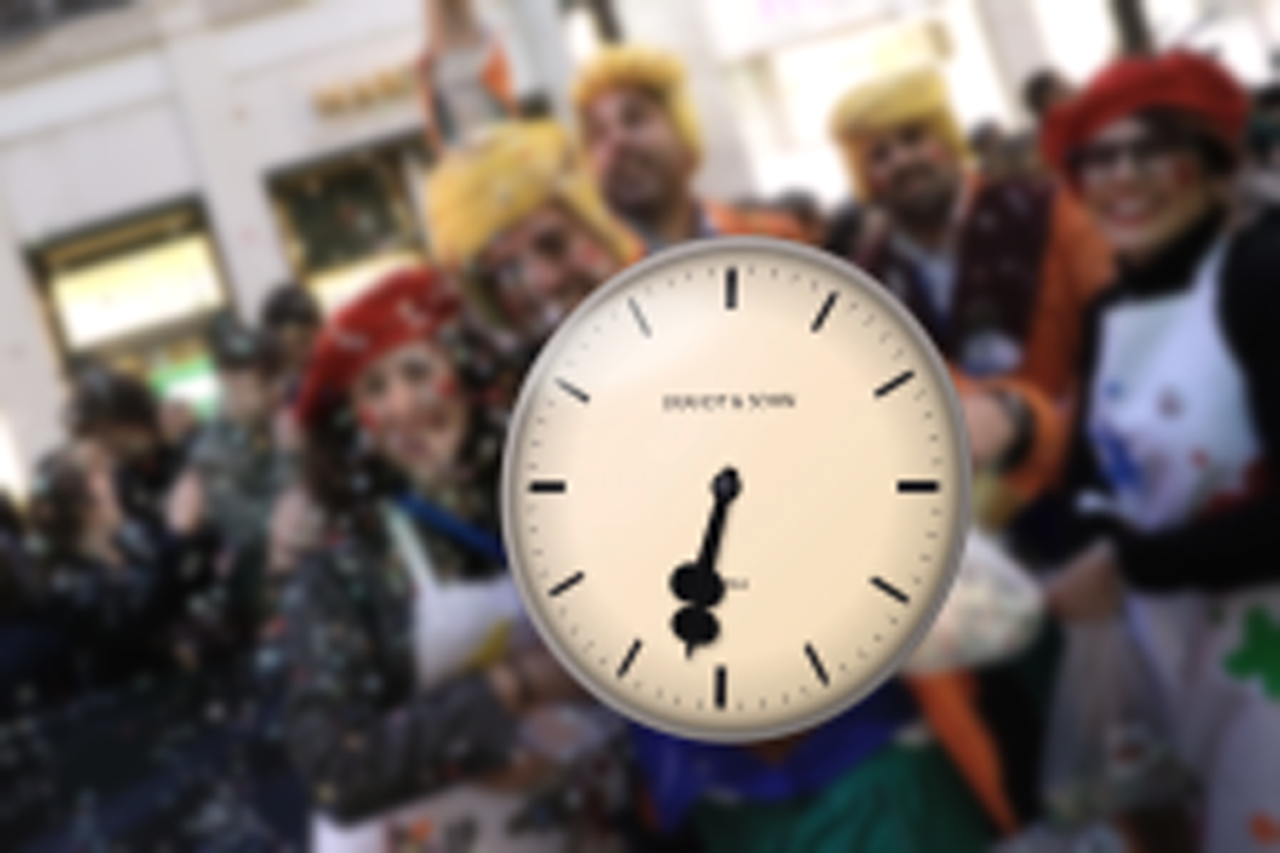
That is 6.32
